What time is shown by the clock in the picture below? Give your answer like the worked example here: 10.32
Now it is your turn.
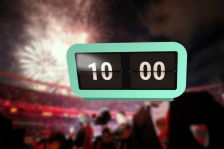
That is 10.00
